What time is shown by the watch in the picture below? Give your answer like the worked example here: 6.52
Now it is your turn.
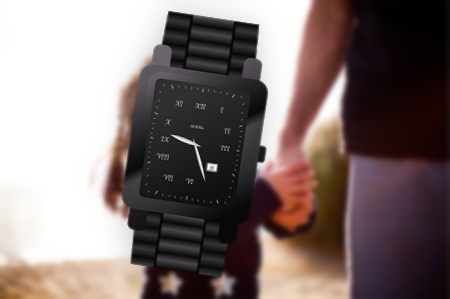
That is 9.26
